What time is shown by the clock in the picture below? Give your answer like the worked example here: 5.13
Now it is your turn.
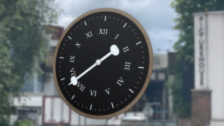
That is 1.38
